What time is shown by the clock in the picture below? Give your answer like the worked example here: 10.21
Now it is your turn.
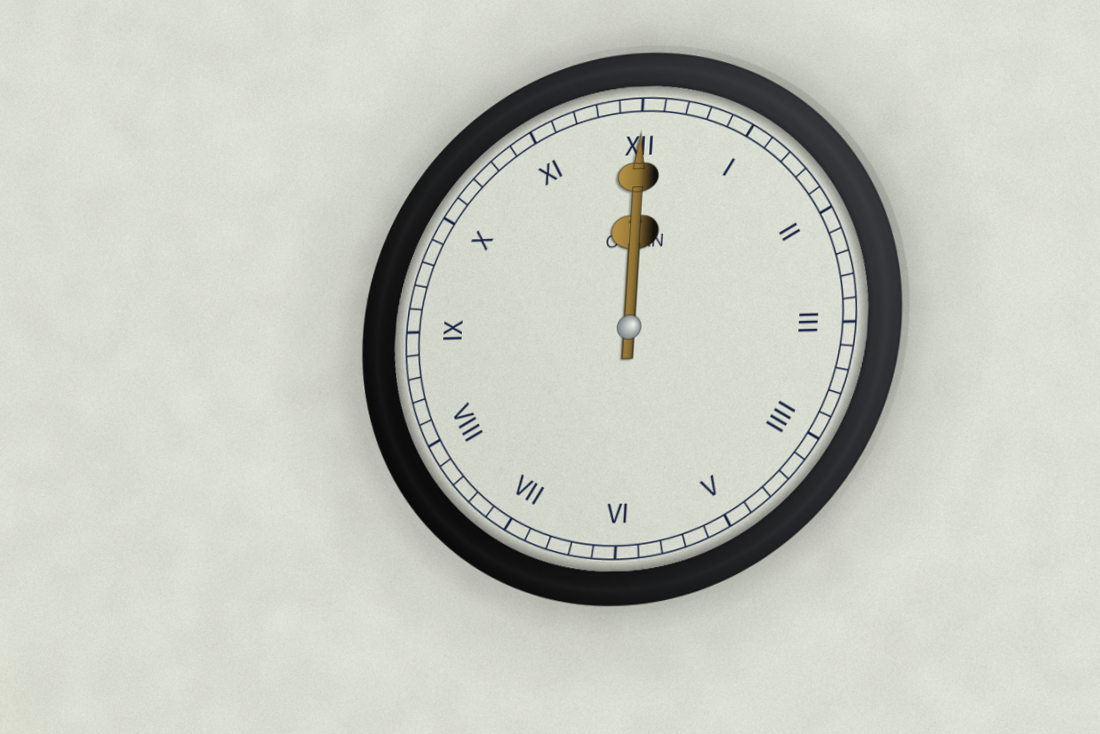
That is 12.00
